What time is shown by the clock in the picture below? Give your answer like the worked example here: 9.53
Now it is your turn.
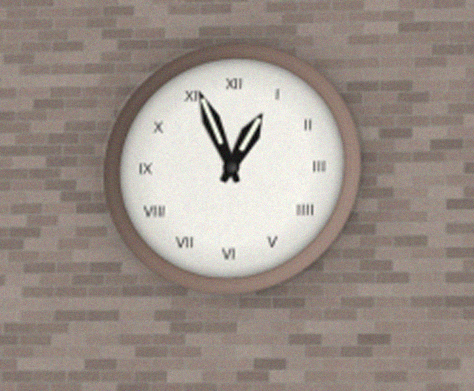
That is 12.56
